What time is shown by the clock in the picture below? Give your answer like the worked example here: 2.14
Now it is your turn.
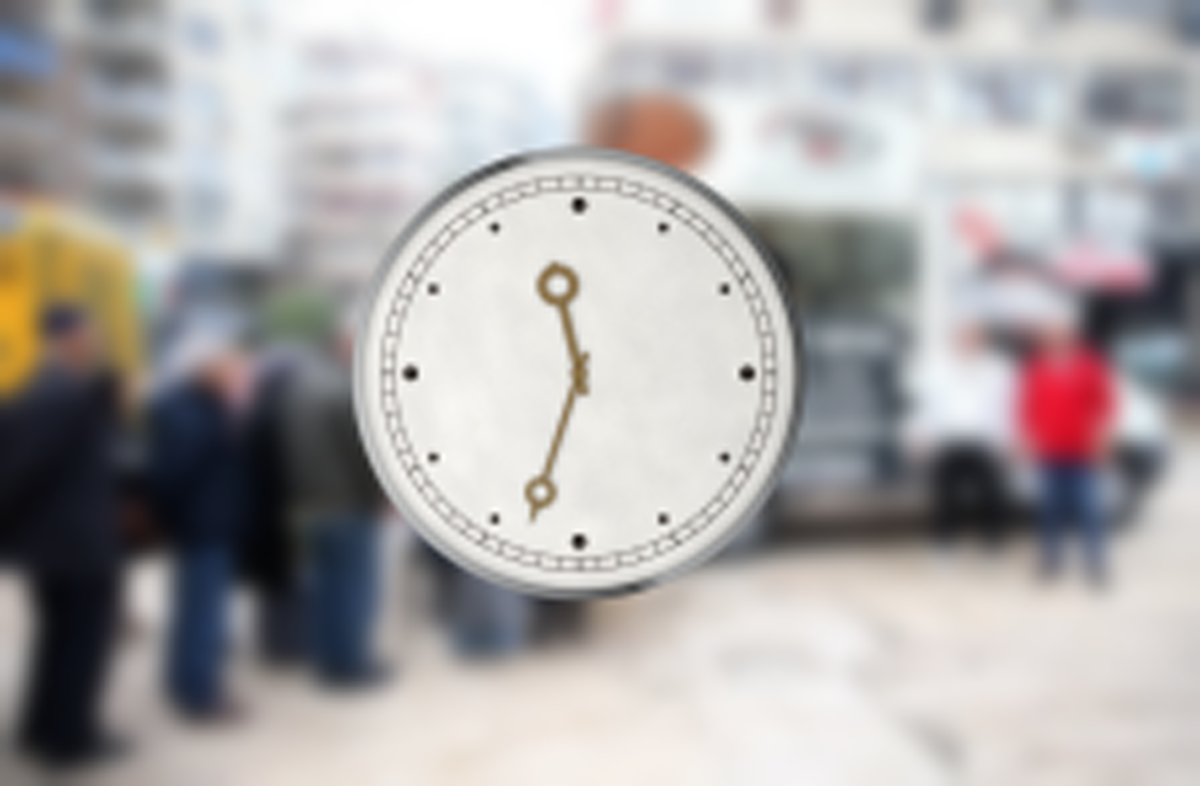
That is 11.33
